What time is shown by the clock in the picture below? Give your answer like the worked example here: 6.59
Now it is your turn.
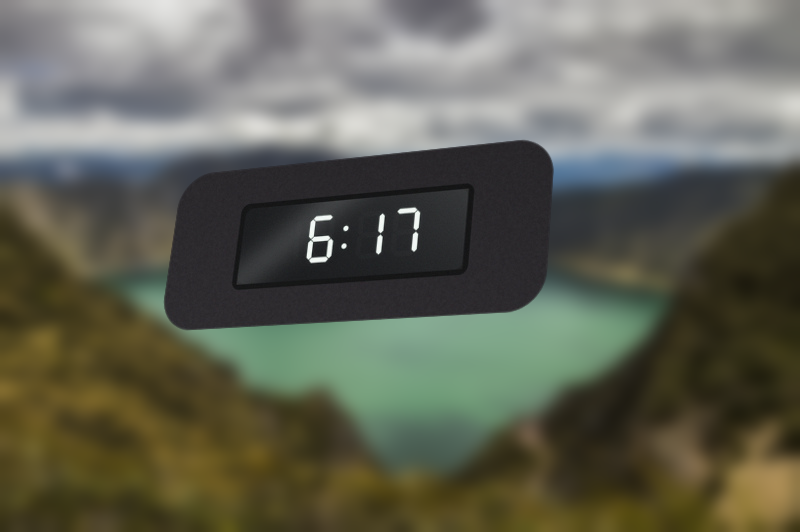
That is 6.17
